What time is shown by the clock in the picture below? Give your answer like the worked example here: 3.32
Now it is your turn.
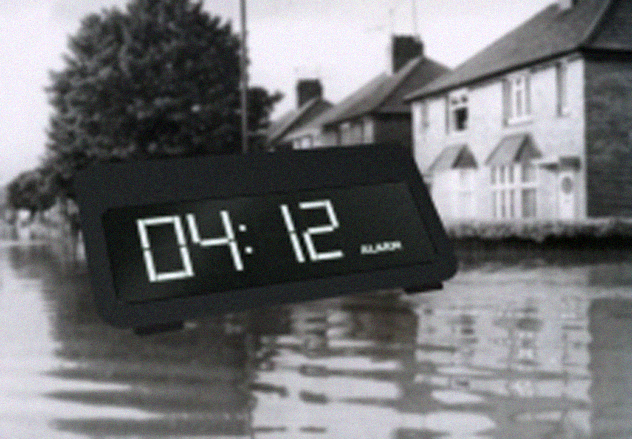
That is 4.12
